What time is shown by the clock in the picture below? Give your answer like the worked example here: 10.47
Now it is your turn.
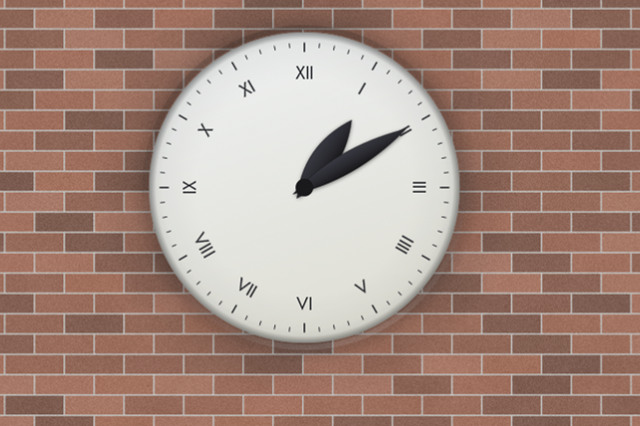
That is 1.10
